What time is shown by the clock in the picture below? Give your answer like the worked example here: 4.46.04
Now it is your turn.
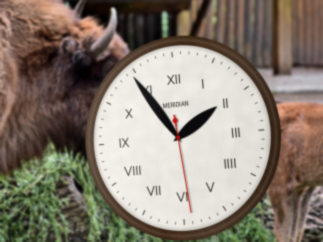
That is 1.54.29
